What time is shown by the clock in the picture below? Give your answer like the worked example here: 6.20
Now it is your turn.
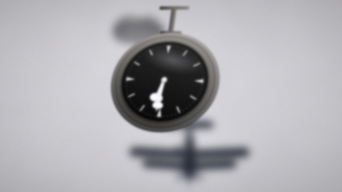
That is 6.31
